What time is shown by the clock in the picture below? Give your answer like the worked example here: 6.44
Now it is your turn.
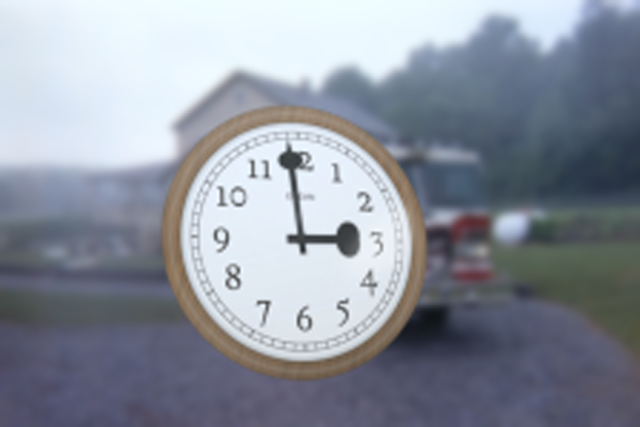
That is 2.59
